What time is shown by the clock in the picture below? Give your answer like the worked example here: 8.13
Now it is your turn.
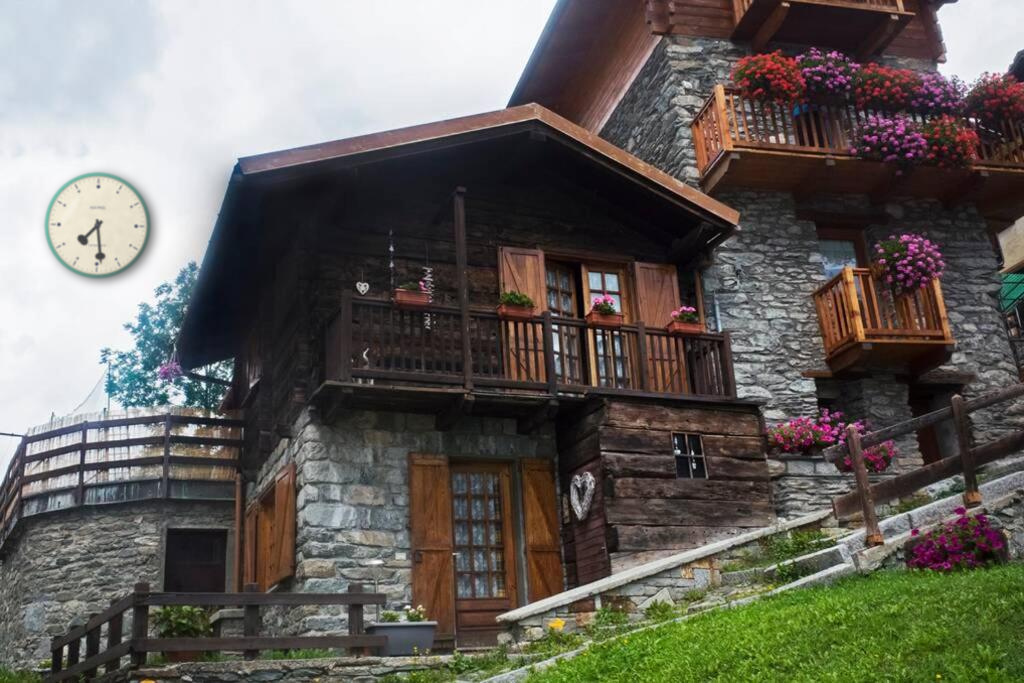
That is 7.29
